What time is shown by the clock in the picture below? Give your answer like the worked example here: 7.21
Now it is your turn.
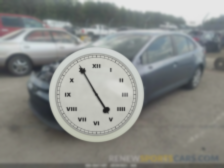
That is 4.55
